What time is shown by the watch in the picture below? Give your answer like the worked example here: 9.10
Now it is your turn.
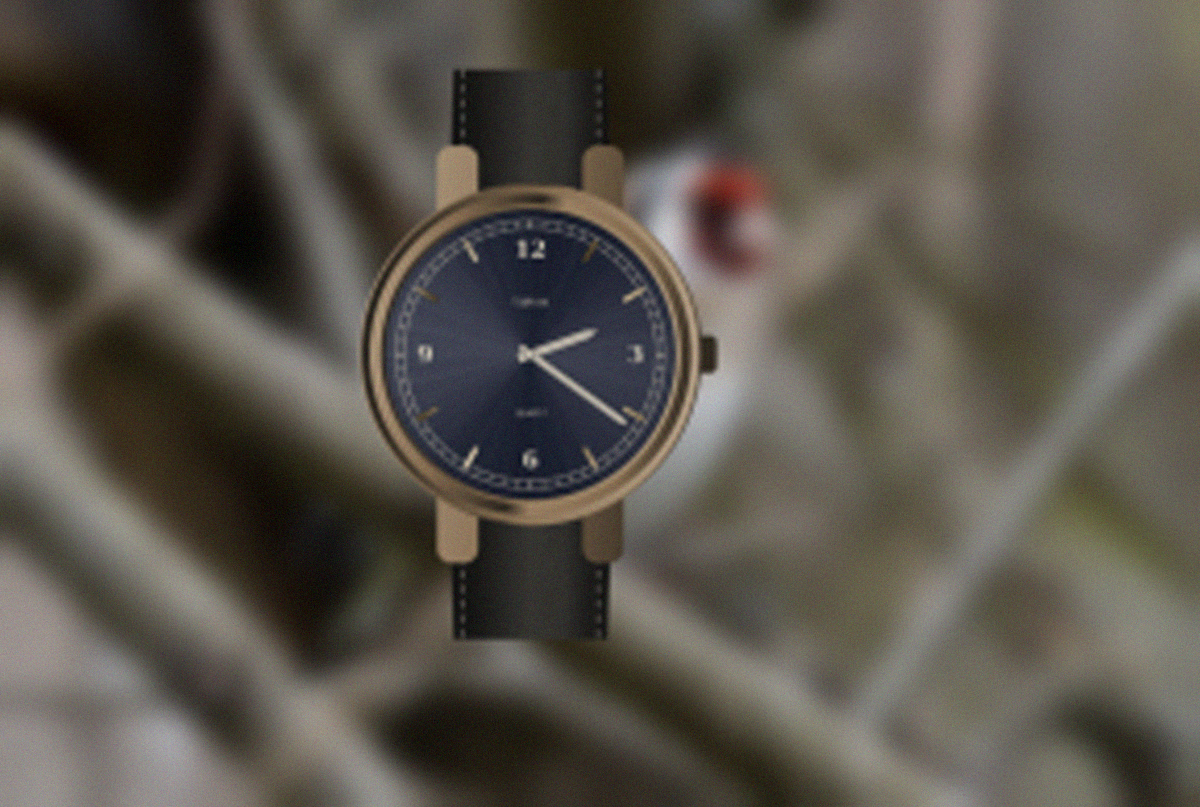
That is 2.21
